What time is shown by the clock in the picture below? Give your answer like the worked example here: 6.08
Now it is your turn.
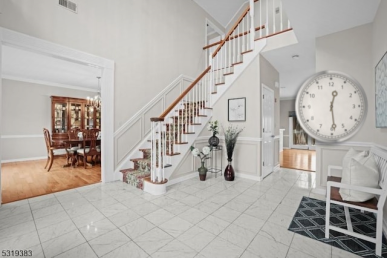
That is 12.29
